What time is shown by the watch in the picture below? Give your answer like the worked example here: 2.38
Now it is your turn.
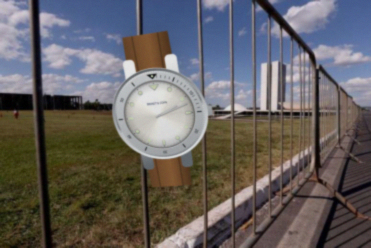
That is 2.12
